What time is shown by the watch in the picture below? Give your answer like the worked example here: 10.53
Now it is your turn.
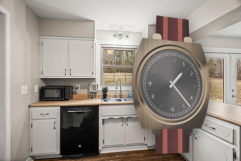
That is 1.23
